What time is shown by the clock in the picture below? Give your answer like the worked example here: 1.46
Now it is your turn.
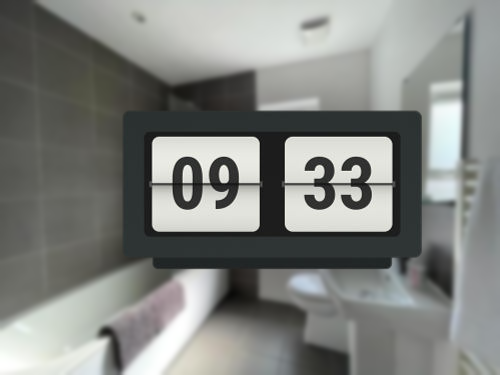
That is 9.33
